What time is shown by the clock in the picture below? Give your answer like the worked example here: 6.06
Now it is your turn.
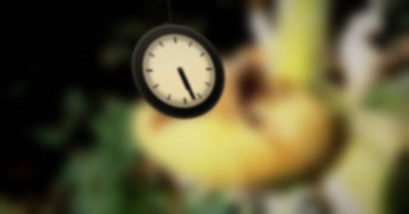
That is 5.27
